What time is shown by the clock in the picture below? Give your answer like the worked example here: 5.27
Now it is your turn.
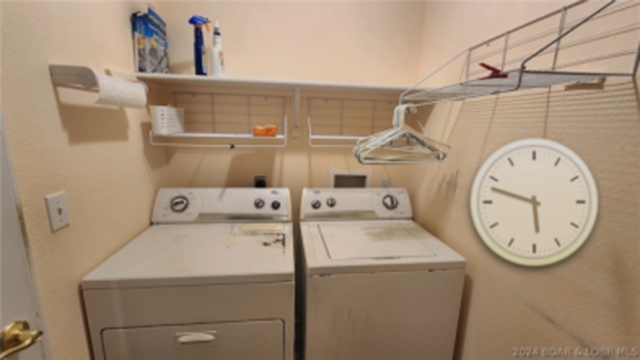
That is 5.48
